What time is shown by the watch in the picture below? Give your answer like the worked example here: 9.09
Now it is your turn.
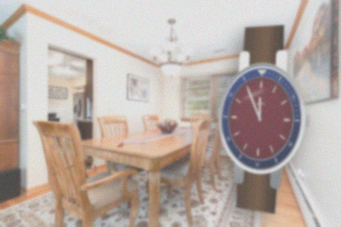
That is 11.55
